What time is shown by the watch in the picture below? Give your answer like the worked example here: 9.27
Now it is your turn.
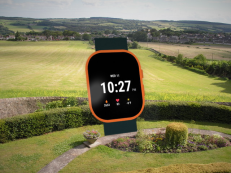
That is 10.27
